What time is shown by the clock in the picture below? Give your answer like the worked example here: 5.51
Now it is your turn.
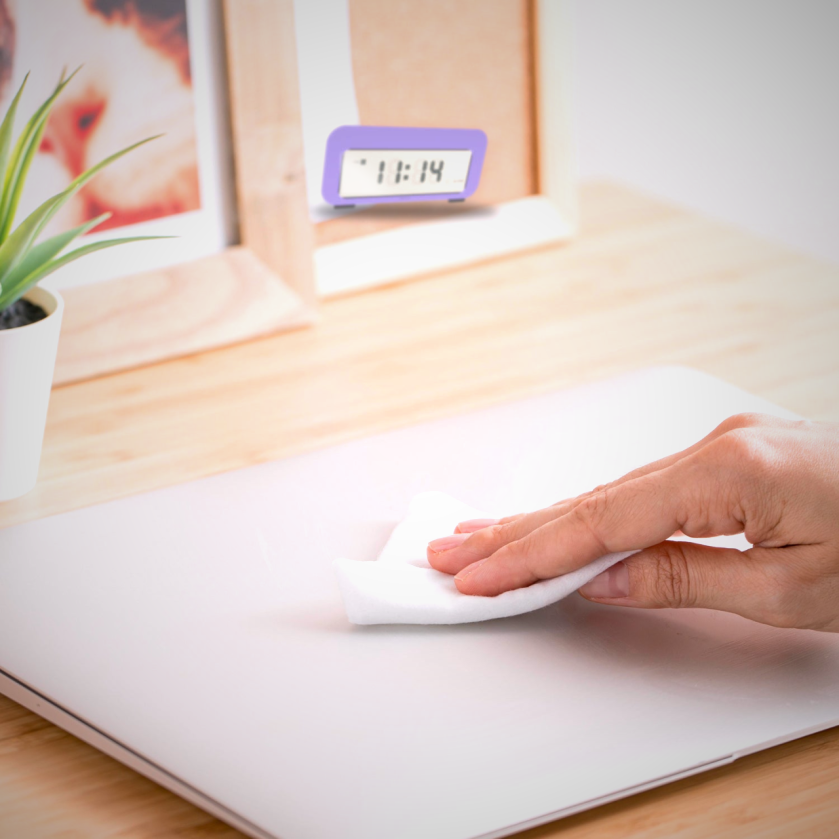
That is 11.14
